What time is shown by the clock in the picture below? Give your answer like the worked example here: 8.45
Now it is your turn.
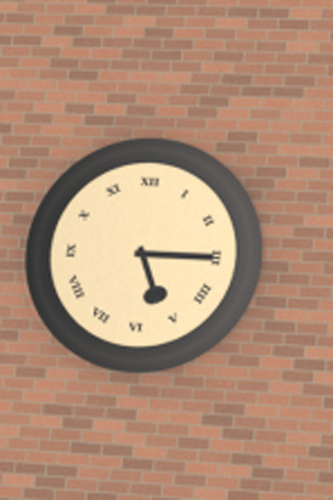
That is 5.15
